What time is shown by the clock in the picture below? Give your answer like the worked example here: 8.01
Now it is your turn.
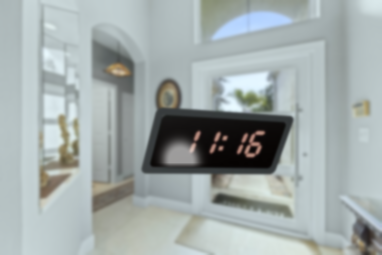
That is 11.16
